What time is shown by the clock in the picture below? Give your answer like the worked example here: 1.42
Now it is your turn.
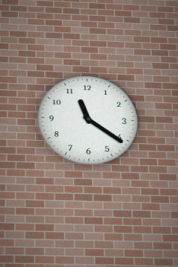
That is 11.21
